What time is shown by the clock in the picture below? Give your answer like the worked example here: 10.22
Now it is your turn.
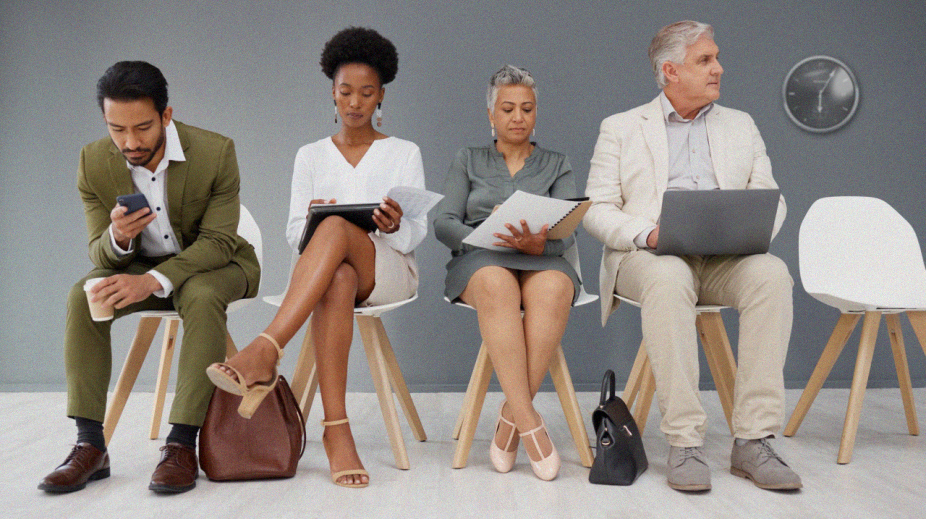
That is 6.05
